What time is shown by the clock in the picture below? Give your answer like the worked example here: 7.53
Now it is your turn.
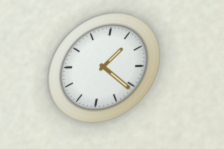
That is 1.21
